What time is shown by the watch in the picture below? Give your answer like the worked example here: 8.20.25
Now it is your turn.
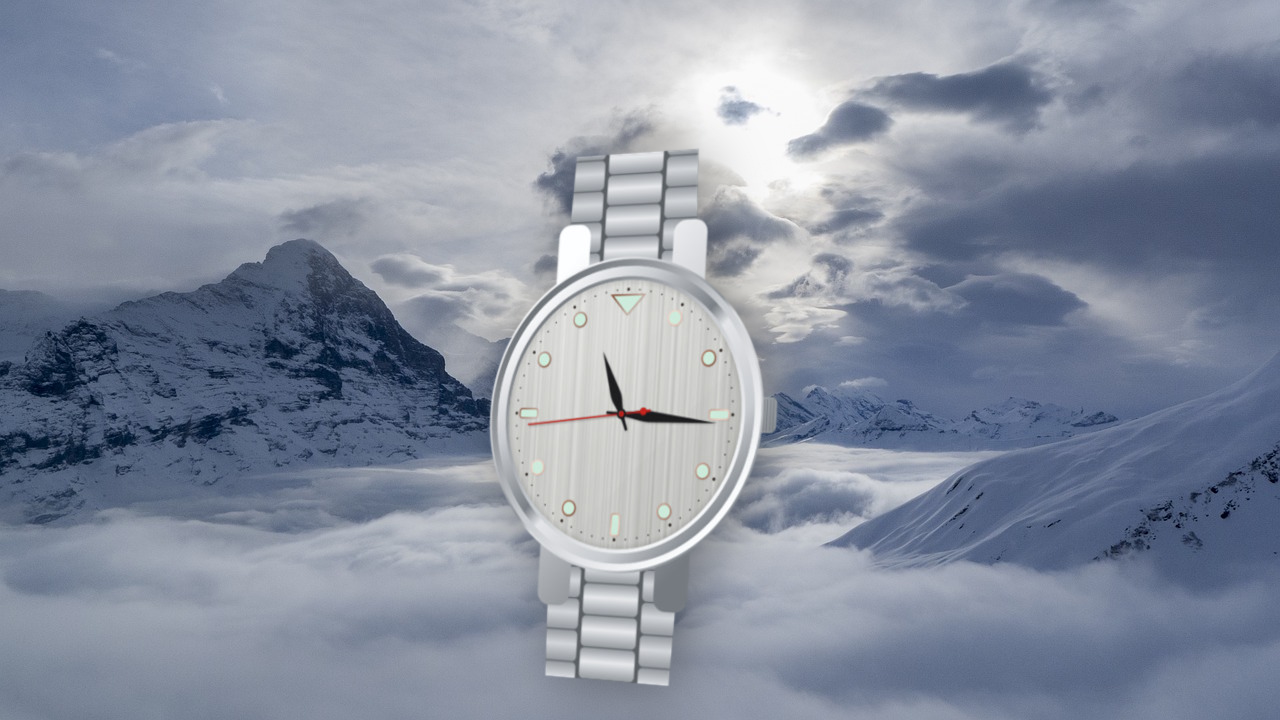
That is 11.15.44
